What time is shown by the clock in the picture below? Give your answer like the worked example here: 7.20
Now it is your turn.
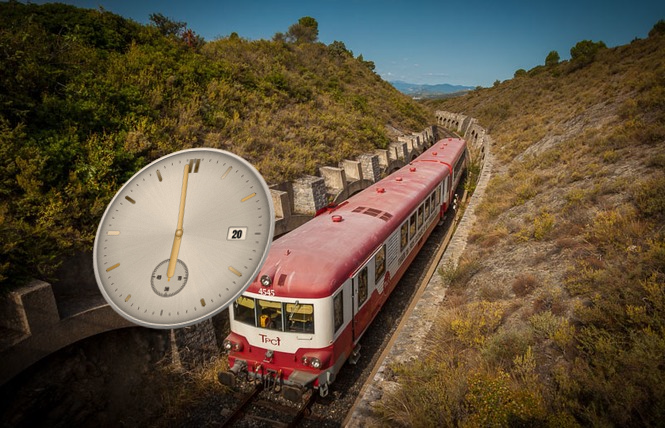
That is 5.59
